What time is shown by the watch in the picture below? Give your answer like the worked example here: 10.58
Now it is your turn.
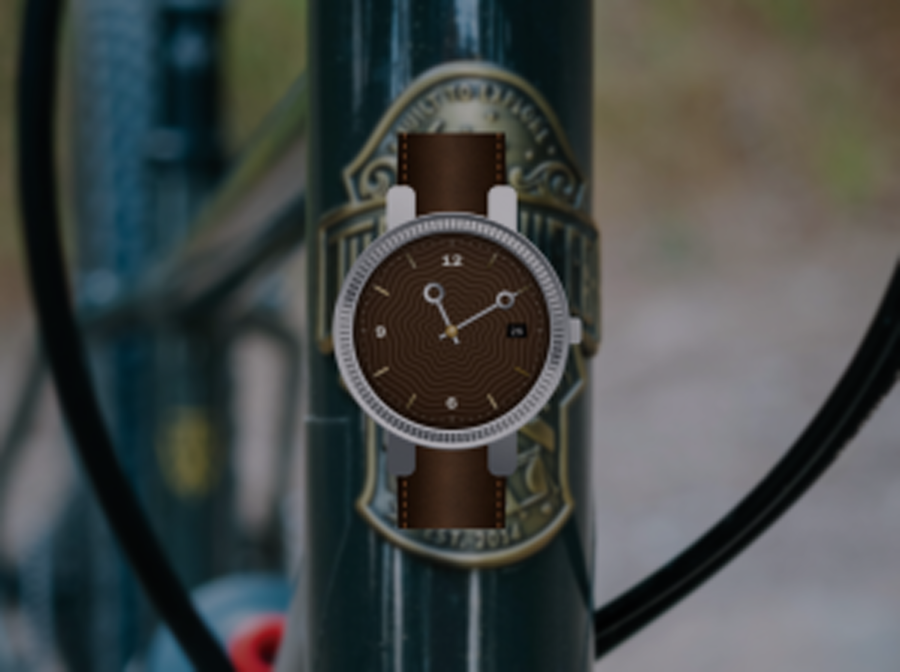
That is 11.10
